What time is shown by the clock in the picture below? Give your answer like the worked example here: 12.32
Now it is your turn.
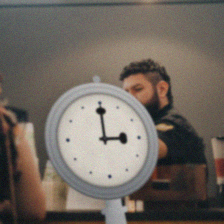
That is 3.00
